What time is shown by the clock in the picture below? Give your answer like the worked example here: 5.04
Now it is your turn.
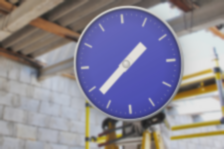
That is 1.38
